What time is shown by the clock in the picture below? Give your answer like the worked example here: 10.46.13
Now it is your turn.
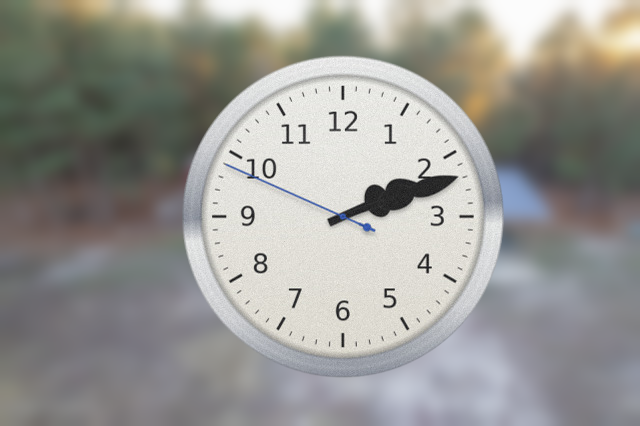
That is 2.11.49
